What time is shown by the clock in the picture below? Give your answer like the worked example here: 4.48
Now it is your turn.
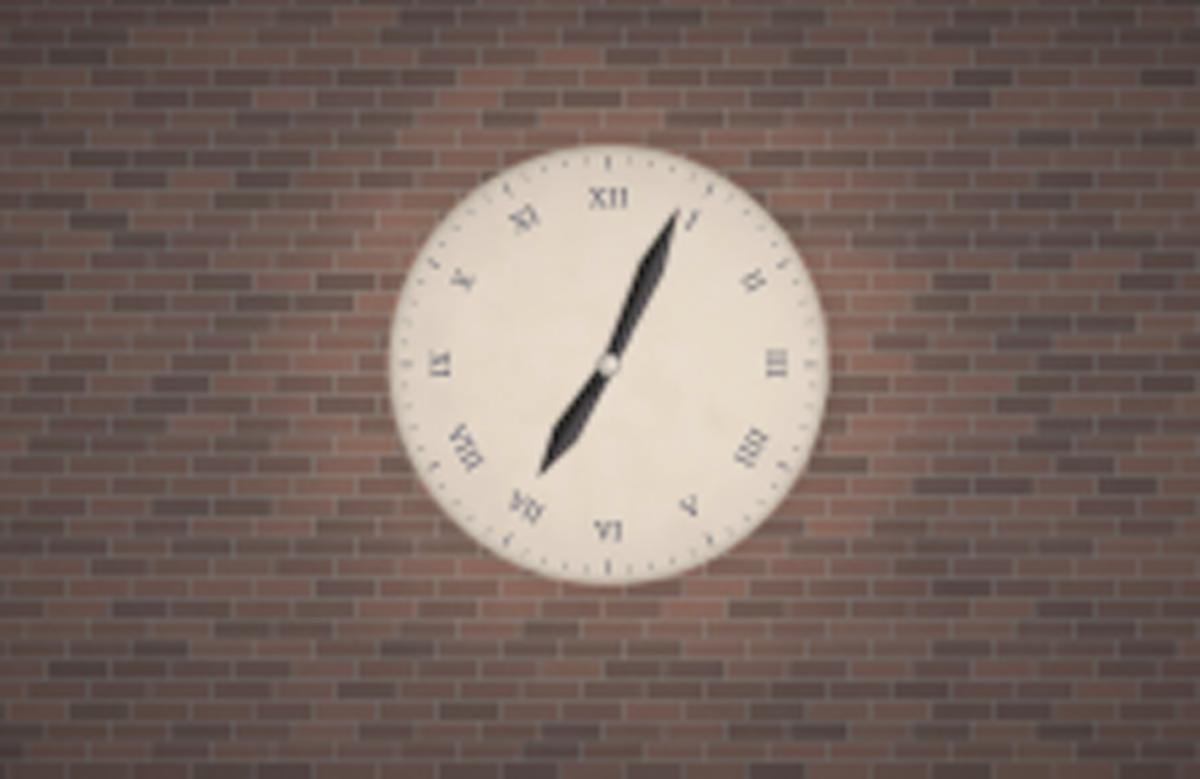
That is 7.04
